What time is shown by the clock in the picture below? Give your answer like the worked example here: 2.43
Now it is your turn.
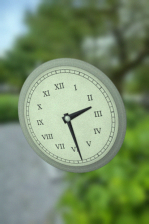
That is 2.29
